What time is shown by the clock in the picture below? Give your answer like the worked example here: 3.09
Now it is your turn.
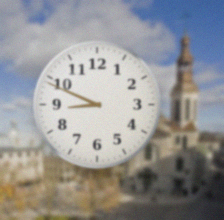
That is 8.49
